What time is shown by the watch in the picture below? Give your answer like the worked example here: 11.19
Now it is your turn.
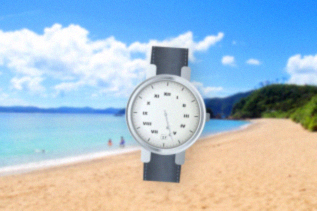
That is 5.27
